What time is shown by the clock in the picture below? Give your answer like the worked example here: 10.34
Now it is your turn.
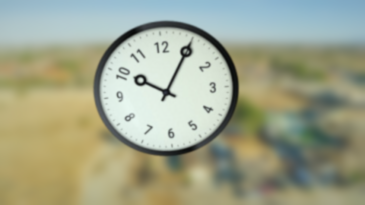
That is 10.05
